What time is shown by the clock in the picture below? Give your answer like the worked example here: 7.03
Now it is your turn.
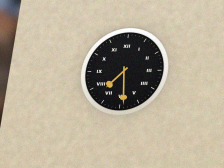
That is 7.29
